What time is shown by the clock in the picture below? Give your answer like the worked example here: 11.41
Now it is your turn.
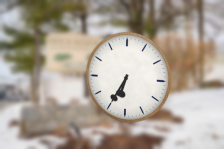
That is 6.35
